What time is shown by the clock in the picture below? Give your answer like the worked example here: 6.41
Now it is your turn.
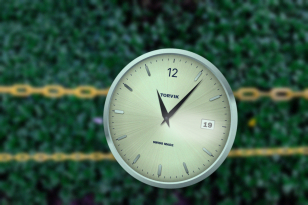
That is 11.06
